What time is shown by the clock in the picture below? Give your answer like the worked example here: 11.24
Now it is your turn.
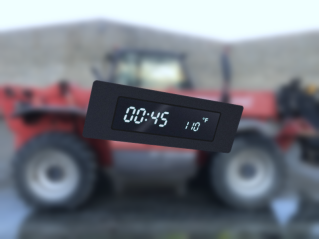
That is 0.45
